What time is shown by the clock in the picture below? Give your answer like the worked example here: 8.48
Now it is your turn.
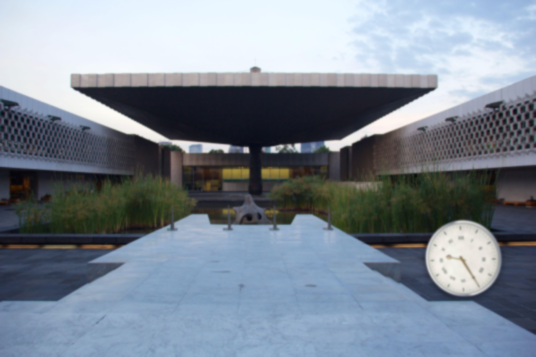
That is 9.25
